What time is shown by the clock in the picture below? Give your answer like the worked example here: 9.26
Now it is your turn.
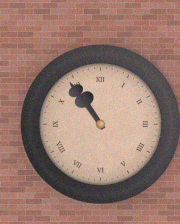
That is 10.54
